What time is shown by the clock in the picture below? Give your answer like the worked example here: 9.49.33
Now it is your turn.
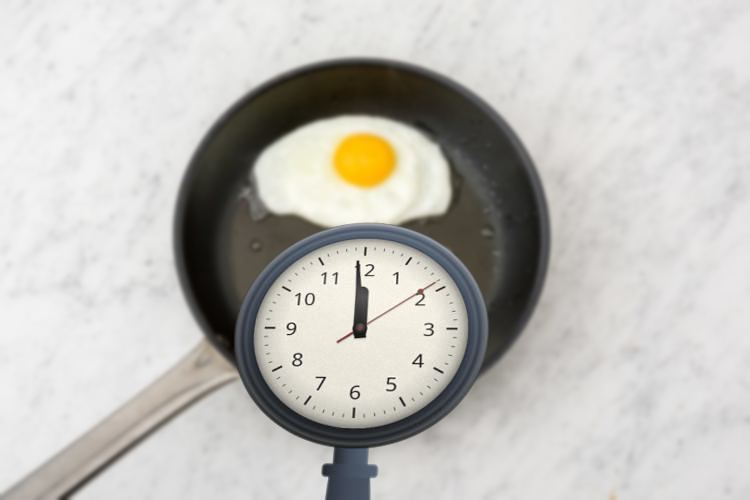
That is 11.59.09
